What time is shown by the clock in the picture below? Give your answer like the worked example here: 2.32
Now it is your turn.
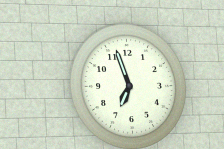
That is 6.57
